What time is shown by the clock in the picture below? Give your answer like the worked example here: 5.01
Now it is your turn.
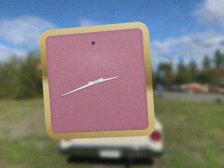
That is 2.42
